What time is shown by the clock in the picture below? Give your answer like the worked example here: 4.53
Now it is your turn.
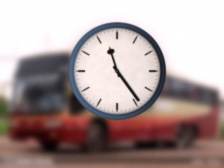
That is 11.24
